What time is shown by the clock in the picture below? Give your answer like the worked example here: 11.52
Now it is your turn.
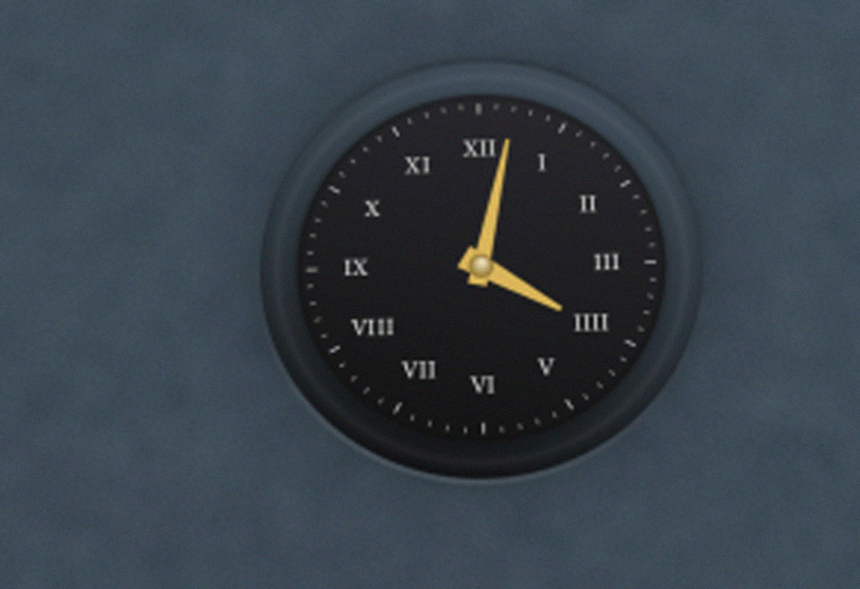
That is 4.02
